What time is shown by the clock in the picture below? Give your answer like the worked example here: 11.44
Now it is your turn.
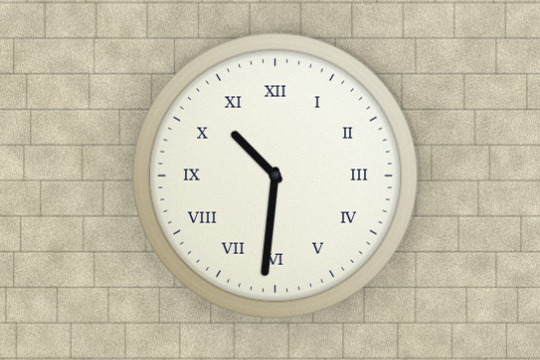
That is 10.31
